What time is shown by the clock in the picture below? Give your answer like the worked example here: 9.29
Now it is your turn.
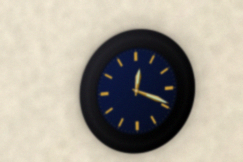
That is 12.19
